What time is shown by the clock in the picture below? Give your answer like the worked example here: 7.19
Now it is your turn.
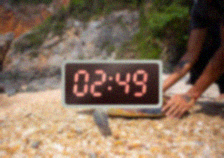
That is 2.49
